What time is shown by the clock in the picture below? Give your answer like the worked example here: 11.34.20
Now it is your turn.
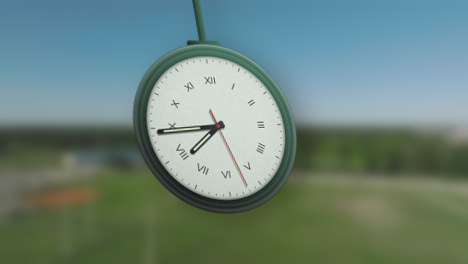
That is 7.44.27
